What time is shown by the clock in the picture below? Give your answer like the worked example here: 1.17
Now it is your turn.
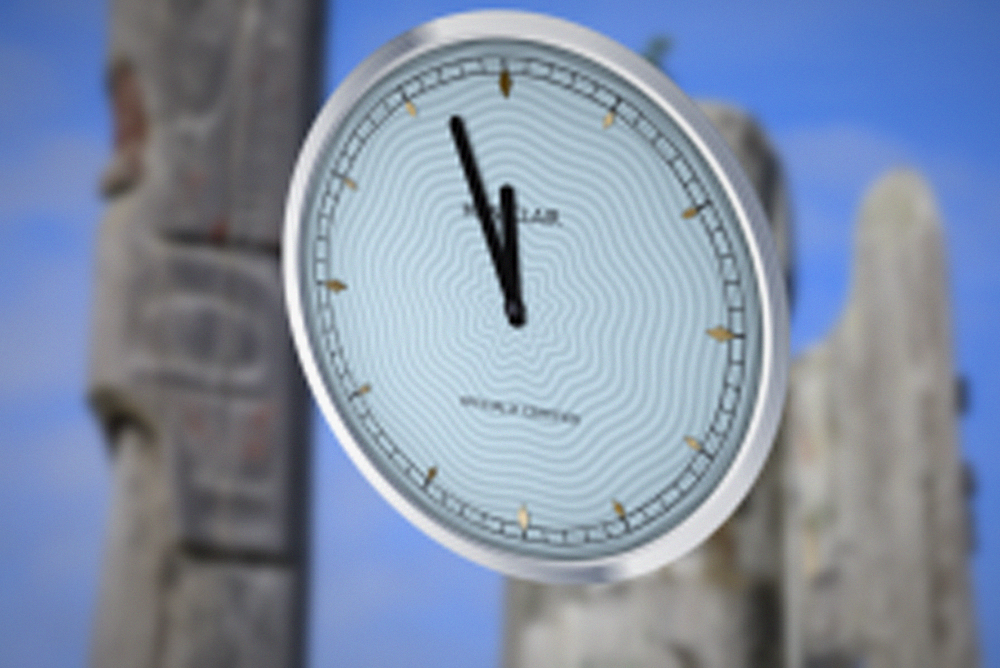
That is 11.57
